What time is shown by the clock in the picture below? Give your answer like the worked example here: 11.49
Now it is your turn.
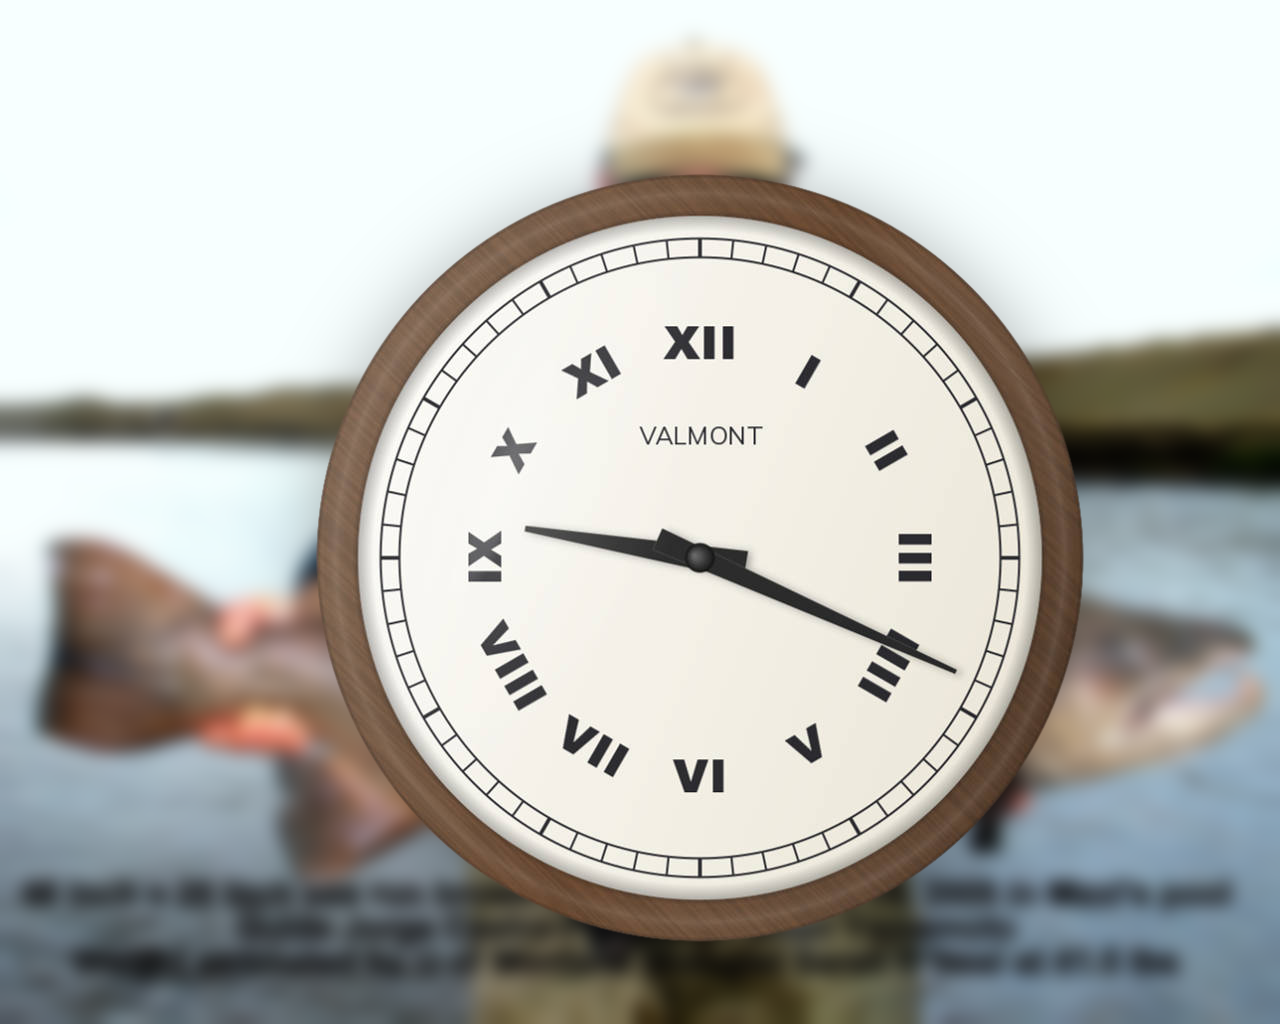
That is 9.19
